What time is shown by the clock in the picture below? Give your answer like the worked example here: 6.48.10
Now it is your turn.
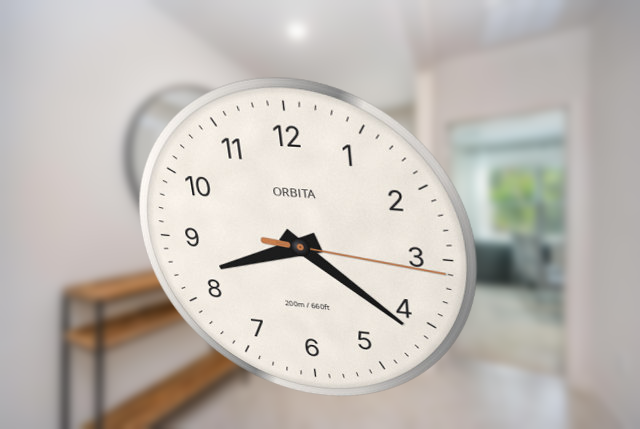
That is 8.21.16
